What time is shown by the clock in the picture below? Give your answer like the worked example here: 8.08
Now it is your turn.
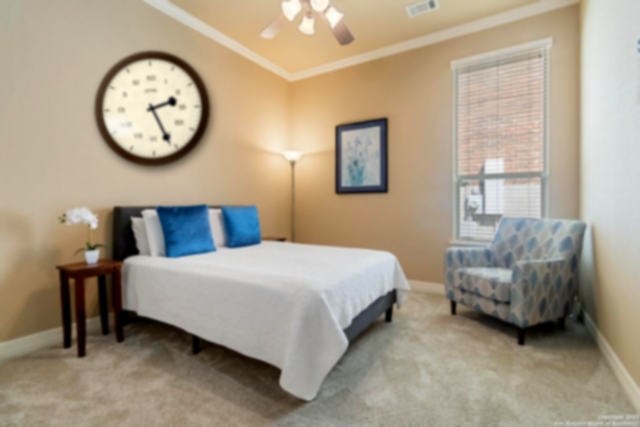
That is 2.26
